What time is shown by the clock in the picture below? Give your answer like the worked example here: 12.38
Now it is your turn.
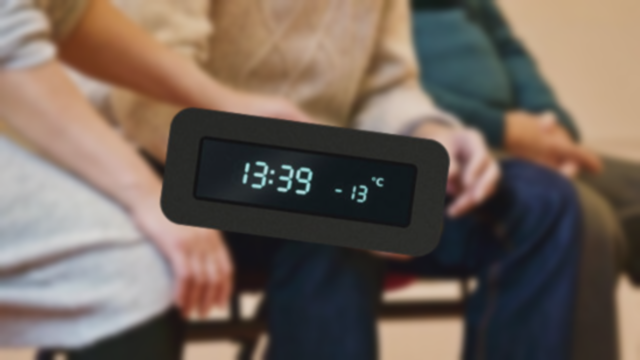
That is 13.39
